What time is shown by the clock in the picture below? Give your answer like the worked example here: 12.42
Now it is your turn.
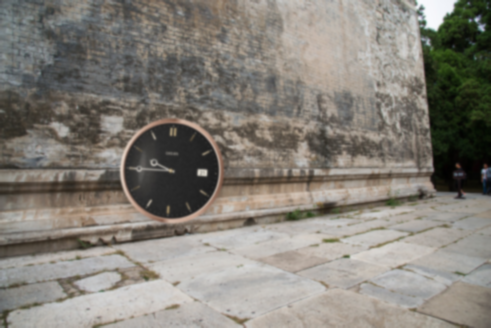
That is 9.45
